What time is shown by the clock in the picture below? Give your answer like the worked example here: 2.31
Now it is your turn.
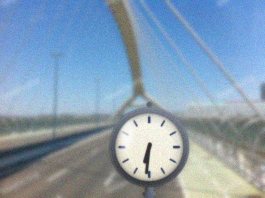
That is 6.31
